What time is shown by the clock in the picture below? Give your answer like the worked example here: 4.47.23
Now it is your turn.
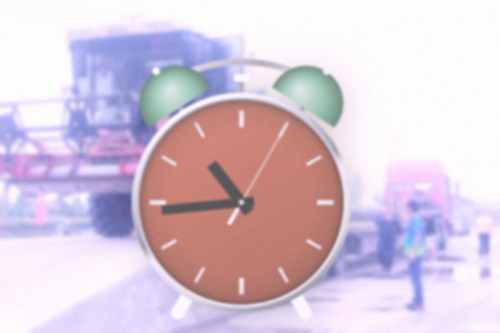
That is 10.44.05
